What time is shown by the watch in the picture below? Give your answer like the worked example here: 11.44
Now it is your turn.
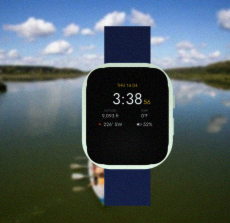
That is 3.38
